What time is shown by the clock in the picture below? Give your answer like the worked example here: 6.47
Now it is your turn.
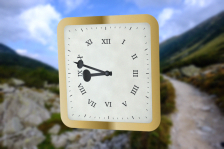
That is 8.48
